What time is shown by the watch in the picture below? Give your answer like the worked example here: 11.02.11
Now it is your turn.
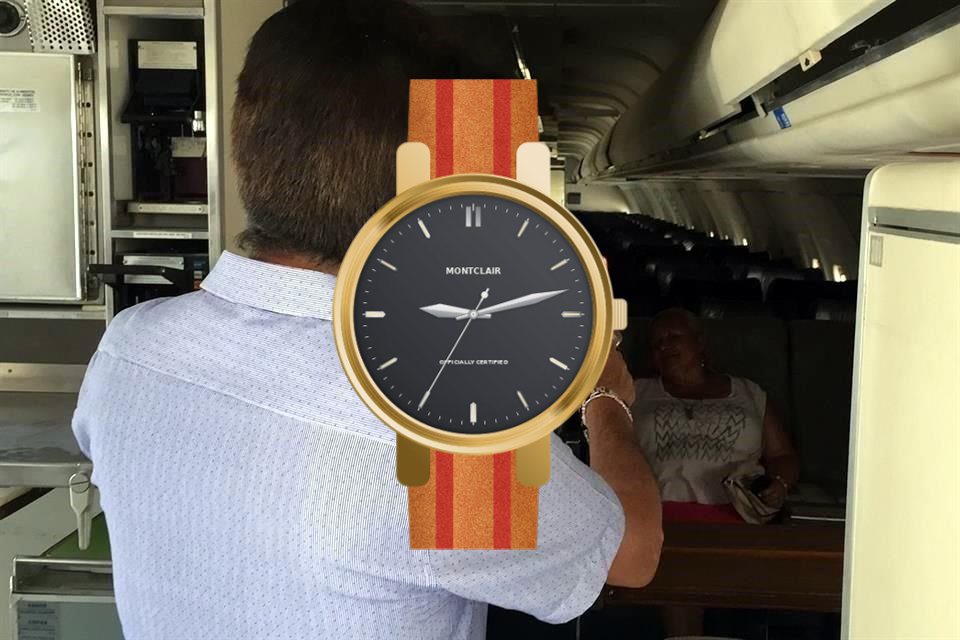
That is 9.12.35
